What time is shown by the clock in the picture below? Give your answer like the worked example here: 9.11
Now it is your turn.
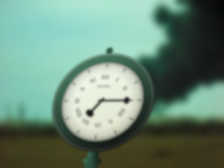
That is 7.15
